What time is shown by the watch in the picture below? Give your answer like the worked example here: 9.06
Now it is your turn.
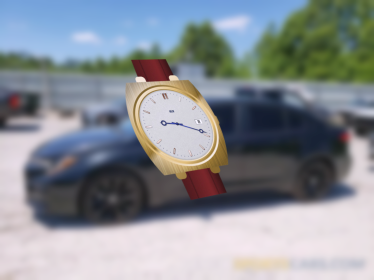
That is 9.19
